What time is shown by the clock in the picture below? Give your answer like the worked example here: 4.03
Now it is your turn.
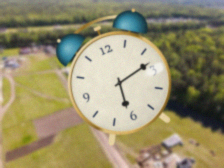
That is 6.13
